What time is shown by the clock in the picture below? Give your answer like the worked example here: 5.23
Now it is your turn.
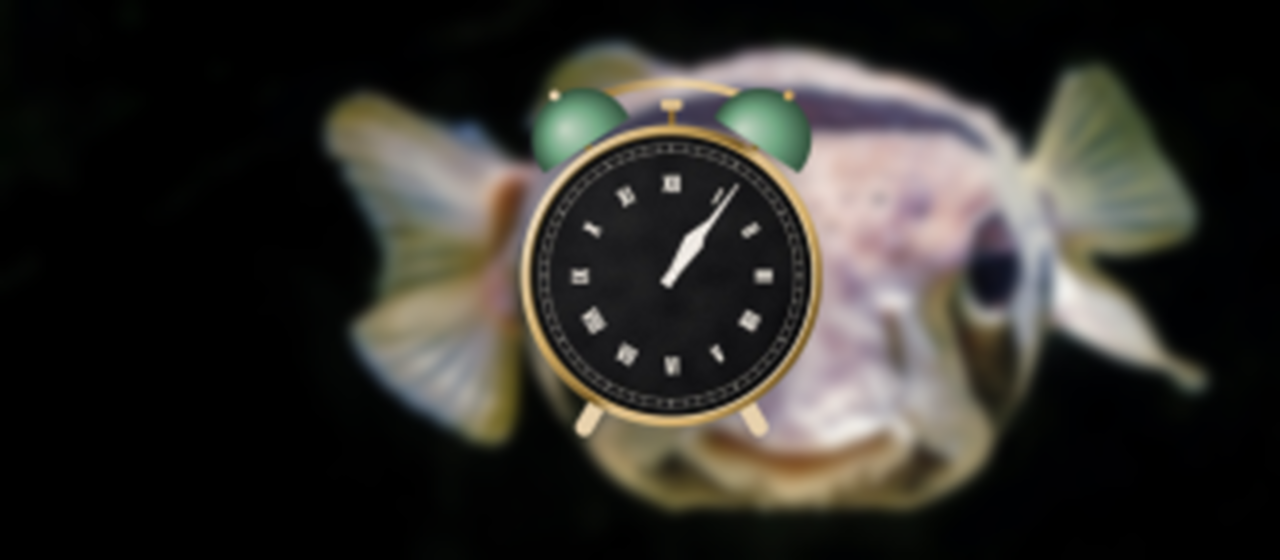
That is 1.06
